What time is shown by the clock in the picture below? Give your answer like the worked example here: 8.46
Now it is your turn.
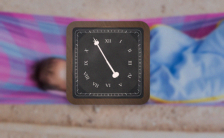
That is 4.55
